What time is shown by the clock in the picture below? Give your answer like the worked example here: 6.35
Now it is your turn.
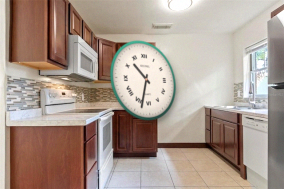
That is 10.33
